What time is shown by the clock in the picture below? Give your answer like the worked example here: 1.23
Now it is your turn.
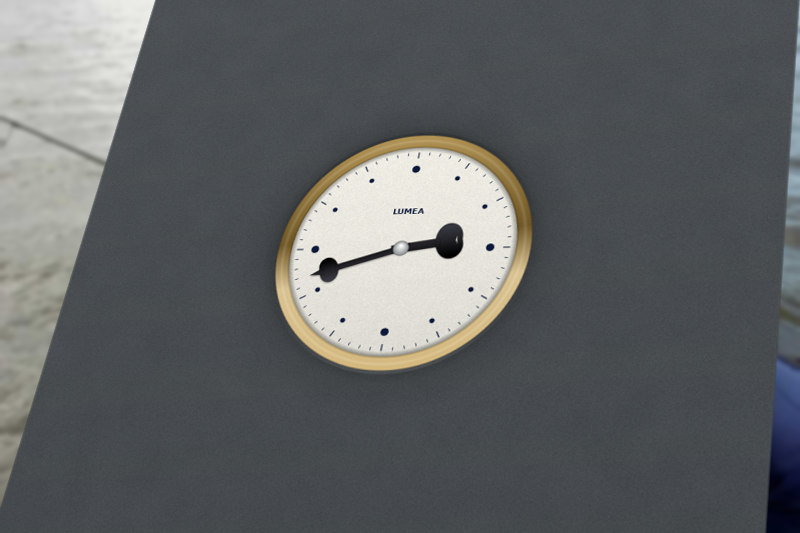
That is 2.42
